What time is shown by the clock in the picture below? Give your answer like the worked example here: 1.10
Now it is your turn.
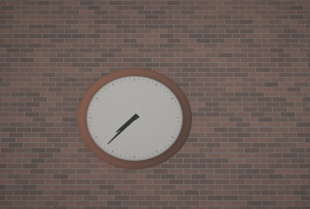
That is 7.37
